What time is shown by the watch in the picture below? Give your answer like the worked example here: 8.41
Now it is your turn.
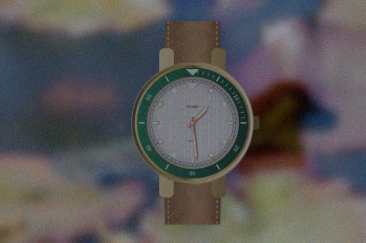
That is 1.29
